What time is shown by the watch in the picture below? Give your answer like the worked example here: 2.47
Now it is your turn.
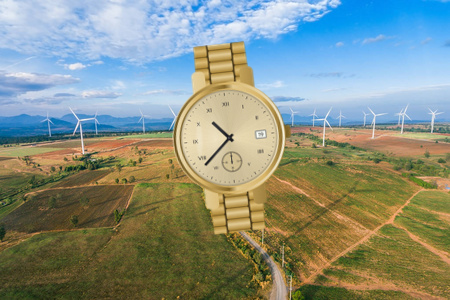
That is 10.38
